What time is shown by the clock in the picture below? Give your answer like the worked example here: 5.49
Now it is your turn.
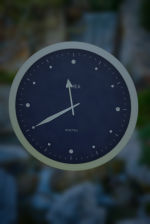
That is 11.40
